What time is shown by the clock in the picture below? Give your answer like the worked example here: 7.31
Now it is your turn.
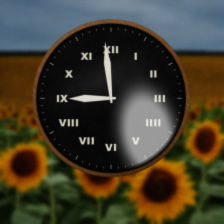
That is 8.59
